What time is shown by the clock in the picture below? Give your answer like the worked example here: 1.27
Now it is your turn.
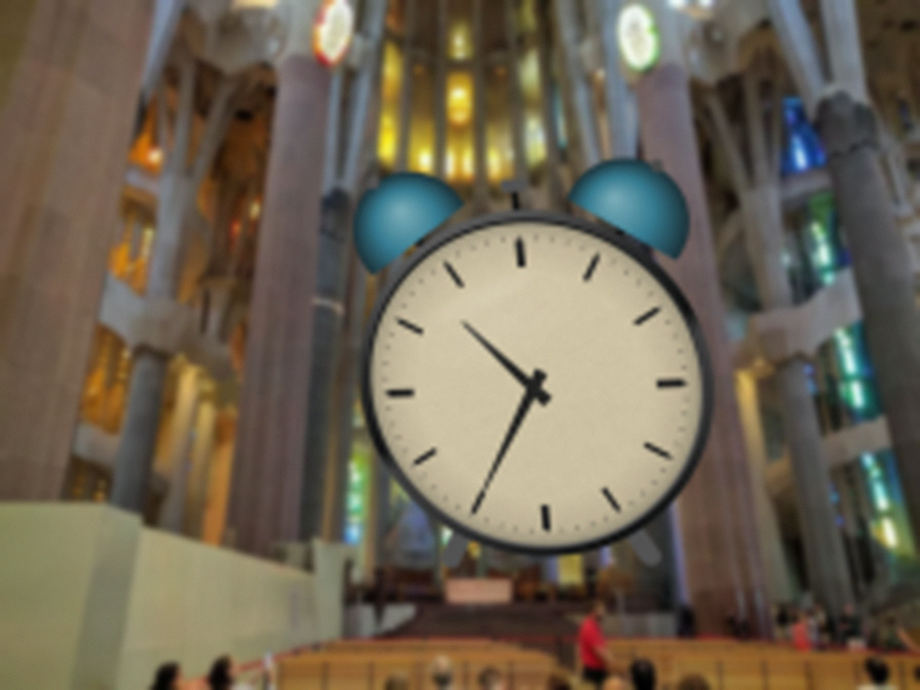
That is 10.35
